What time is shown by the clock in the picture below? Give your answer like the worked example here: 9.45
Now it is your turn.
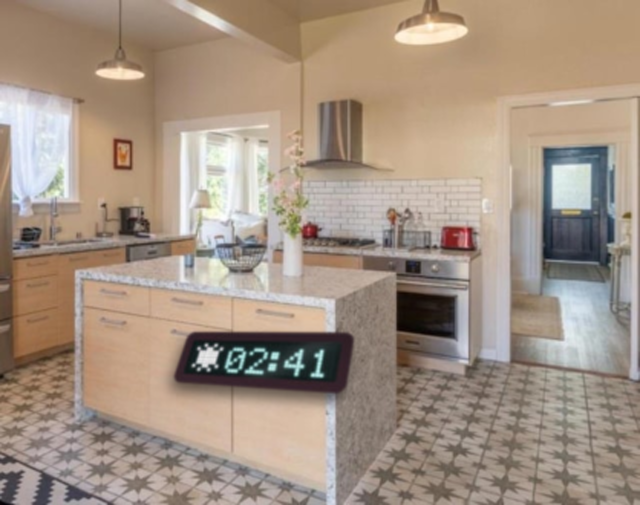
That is 2.41
